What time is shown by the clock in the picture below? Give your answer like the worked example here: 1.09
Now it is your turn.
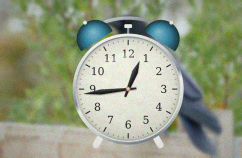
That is 12.44
